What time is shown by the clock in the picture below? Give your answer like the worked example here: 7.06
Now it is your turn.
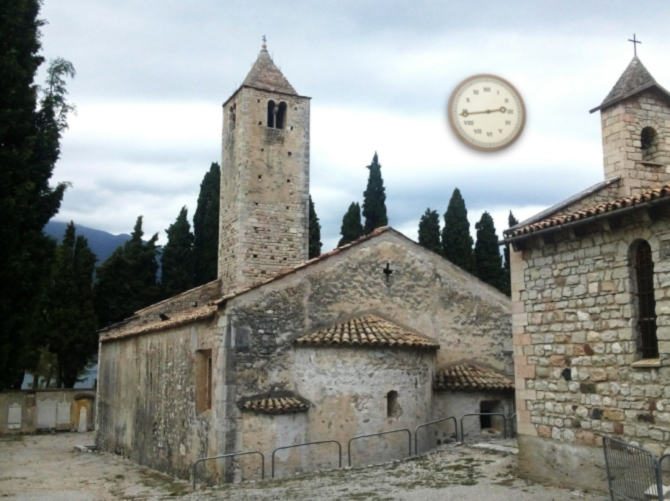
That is 2.44
